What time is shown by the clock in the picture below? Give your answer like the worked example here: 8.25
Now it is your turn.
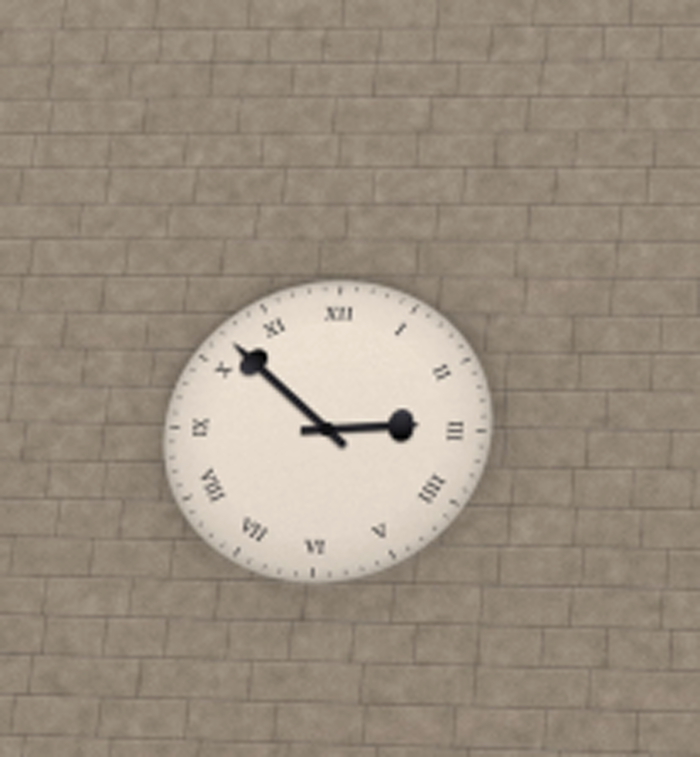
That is 2.52
